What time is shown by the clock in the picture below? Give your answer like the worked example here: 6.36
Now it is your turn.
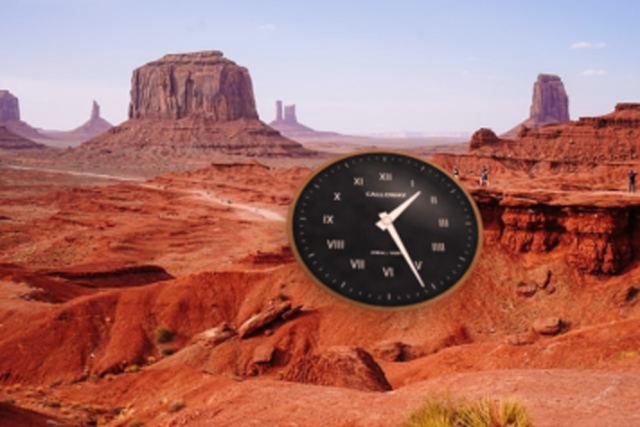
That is 1.26
